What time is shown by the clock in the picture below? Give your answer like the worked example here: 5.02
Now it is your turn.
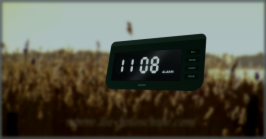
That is 11.08
